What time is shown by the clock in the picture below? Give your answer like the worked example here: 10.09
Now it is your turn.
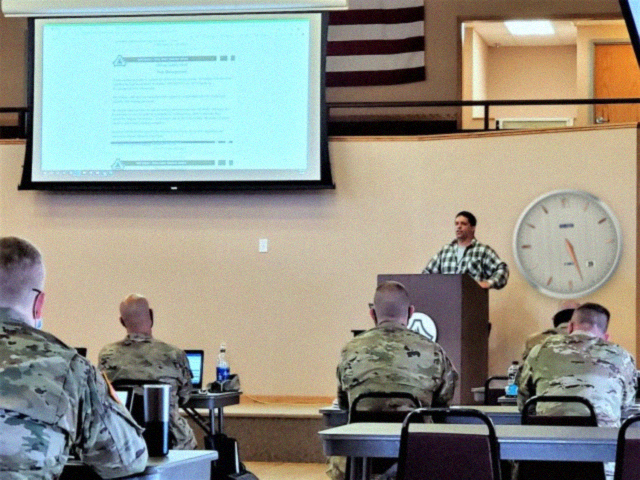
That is 5.27
